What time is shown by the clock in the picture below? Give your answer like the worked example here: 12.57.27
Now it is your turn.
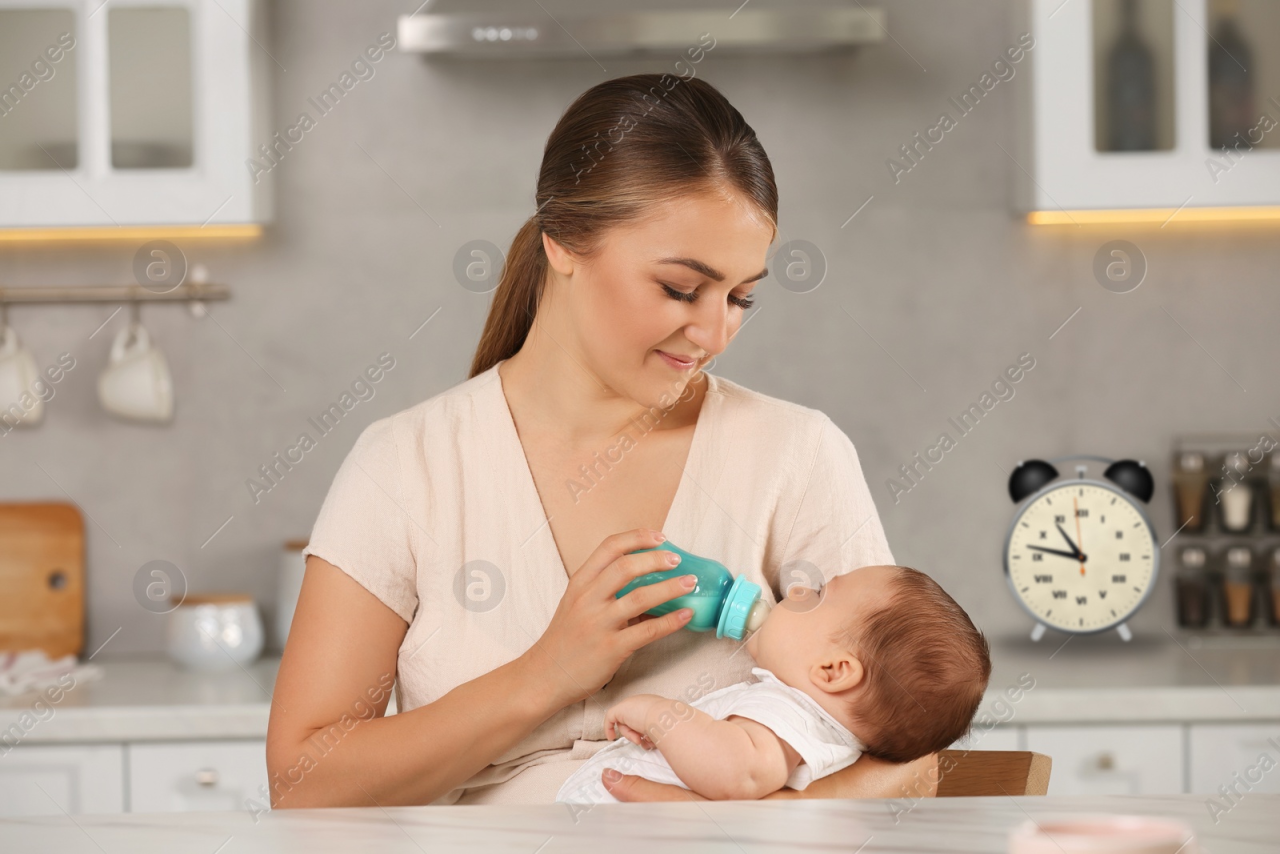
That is 10.46.59
